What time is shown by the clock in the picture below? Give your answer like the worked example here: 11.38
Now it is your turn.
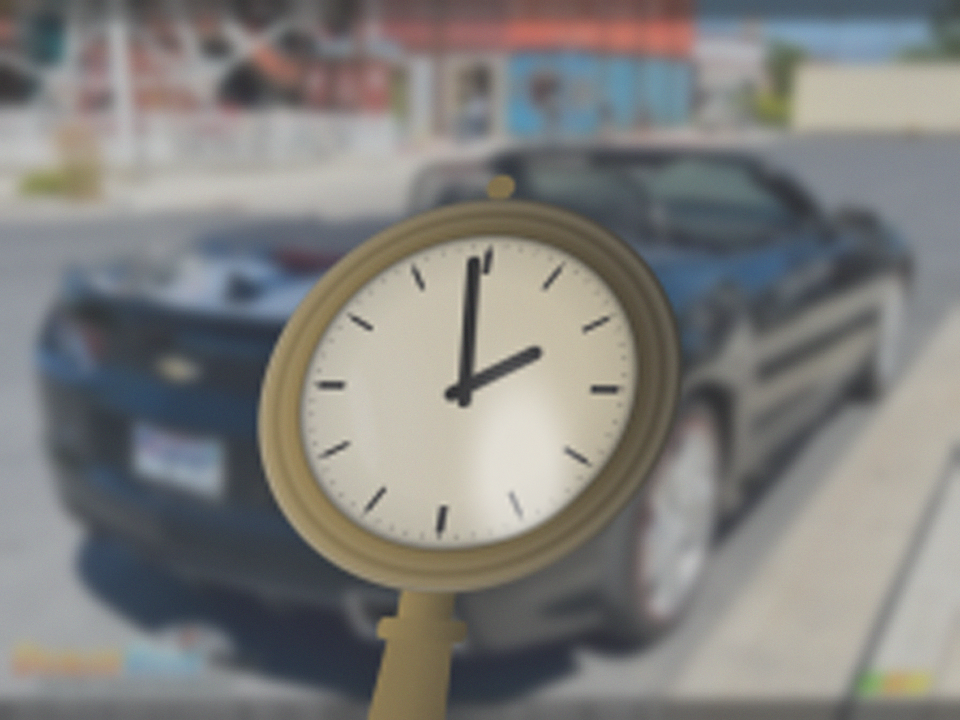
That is 1.59
